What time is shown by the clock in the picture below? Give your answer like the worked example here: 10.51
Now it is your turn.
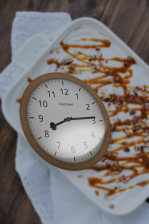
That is 8.14
